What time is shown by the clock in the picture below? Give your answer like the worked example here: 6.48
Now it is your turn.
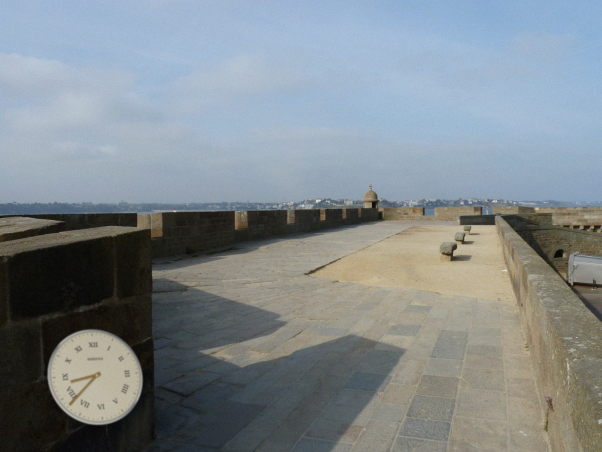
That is 8.38
